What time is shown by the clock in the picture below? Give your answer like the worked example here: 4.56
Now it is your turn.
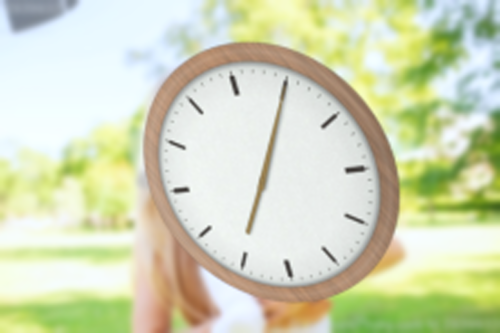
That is 7.05
